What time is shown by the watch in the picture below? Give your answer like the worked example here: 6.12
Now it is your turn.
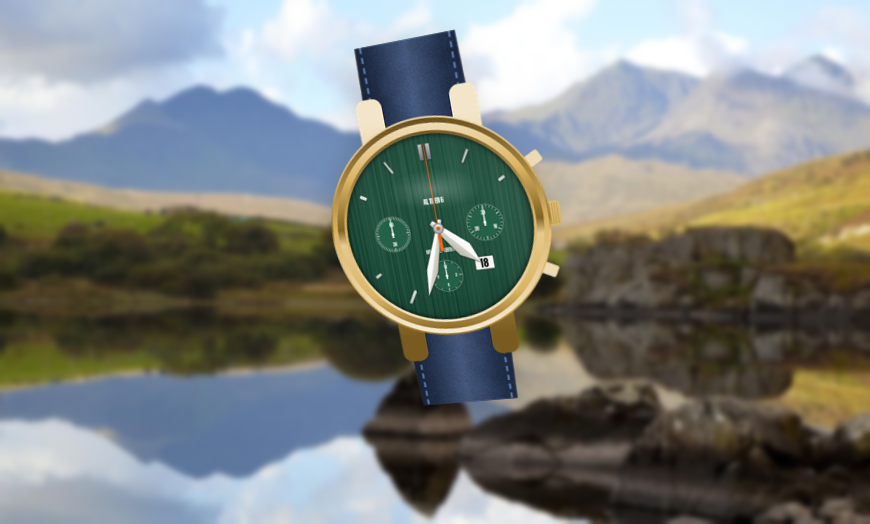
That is 4.33
